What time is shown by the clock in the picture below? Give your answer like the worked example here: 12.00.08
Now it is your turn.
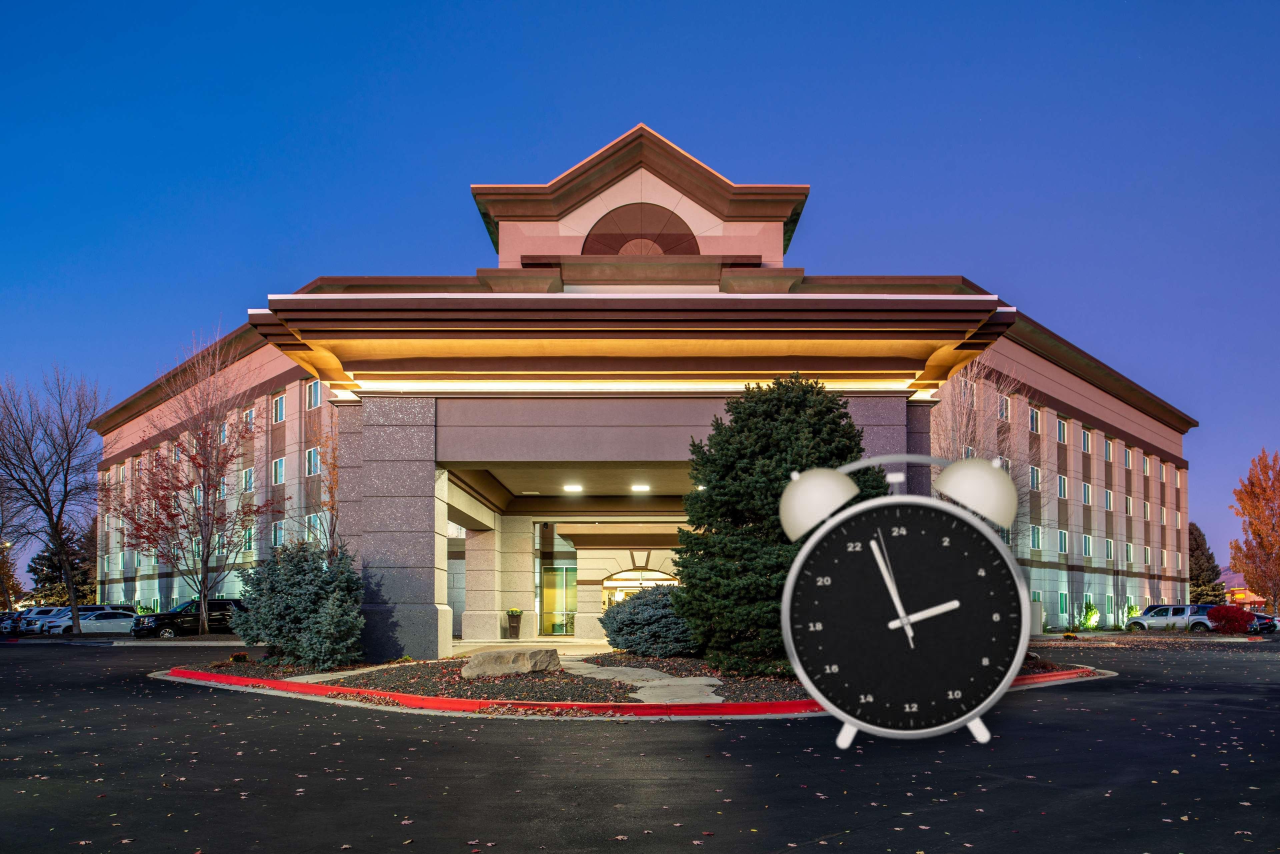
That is 4.56.58
